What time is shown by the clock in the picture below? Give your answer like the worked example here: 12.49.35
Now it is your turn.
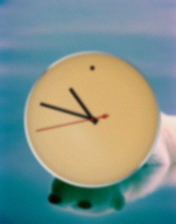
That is 10.47.43
